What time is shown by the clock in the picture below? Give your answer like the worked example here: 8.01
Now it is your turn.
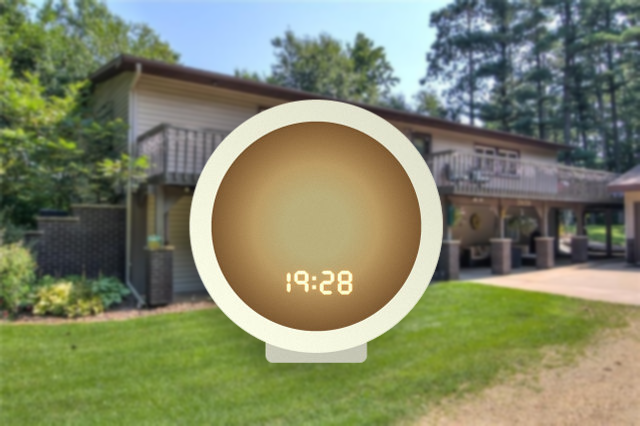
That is 19.28
